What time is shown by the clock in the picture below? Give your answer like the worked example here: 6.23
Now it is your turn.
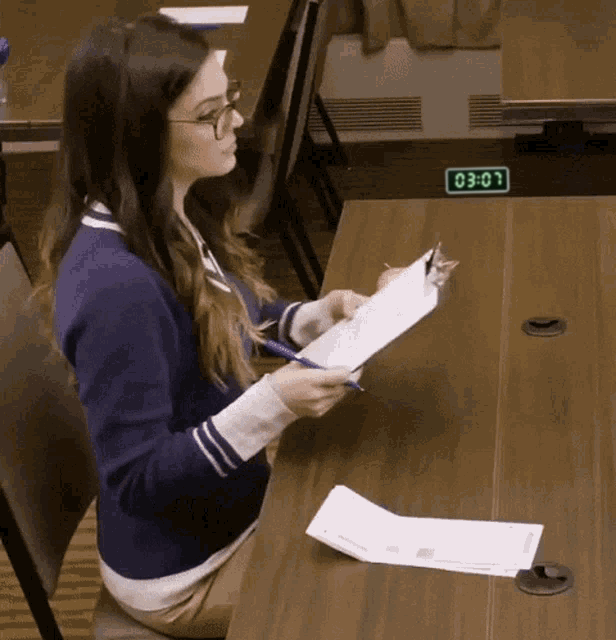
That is 3.07
